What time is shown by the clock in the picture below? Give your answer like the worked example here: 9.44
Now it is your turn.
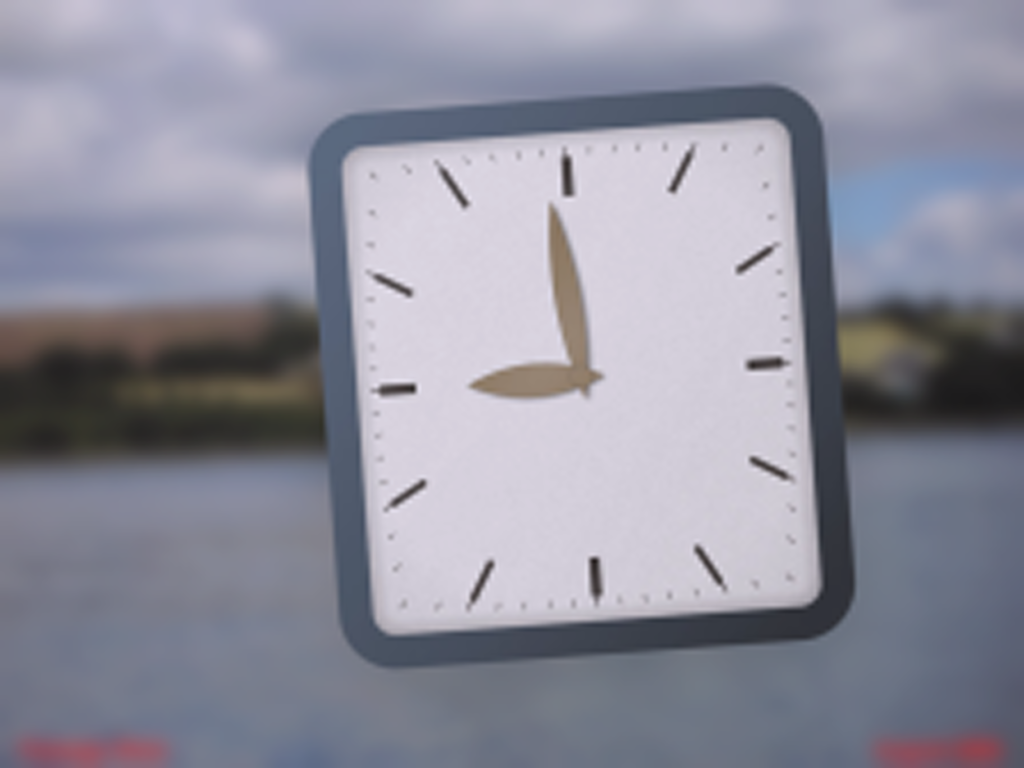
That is 8.59
